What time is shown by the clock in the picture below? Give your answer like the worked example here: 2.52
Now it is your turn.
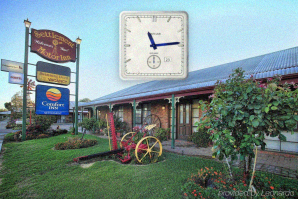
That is 11.14
